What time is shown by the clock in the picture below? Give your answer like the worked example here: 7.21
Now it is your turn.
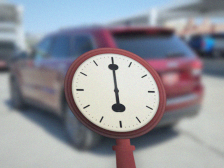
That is 6.00
